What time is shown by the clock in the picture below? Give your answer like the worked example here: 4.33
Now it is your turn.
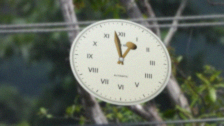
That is 12.58
